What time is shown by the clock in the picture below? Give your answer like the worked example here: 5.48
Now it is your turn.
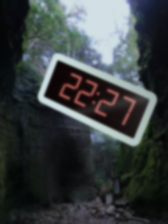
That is 22.27
